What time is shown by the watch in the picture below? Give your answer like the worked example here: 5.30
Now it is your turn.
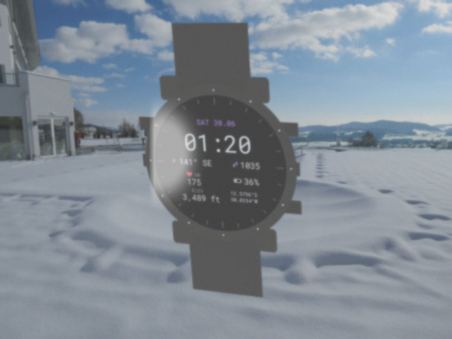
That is 1.20
